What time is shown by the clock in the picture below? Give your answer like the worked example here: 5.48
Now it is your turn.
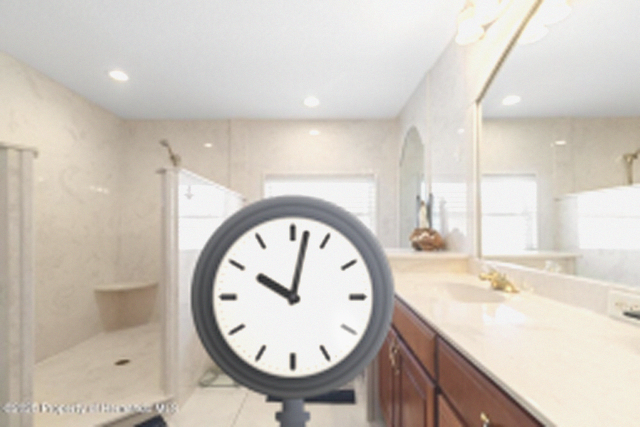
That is 10.02
